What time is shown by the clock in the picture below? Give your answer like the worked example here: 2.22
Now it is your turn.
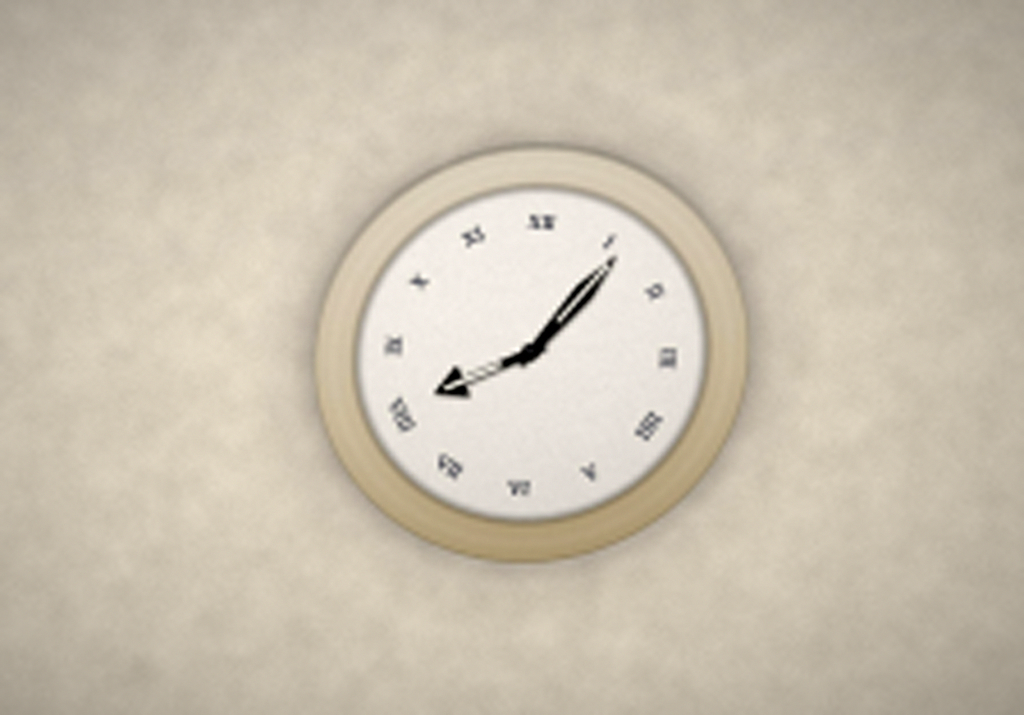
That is 8.06
